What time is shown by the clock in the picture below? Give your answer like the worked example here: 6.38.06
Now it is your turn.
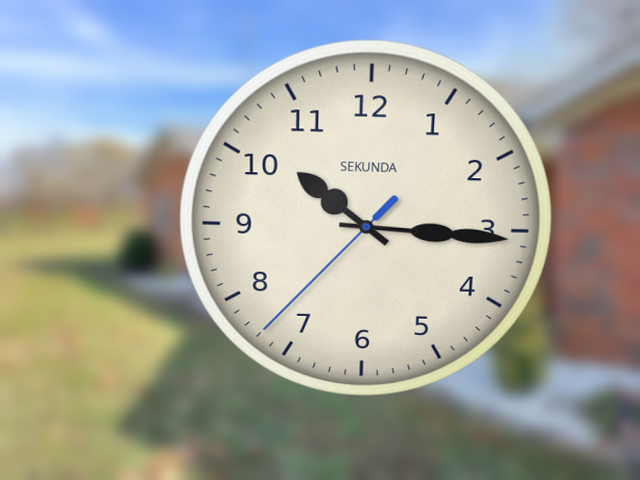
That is 10.15.37
